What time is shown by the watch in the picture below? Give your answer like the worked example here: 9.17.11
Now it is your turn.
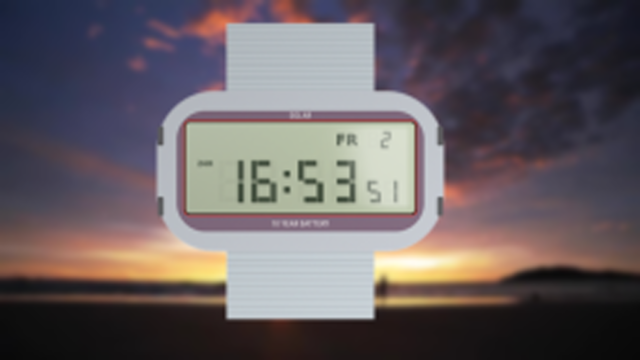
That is 16.53.51
